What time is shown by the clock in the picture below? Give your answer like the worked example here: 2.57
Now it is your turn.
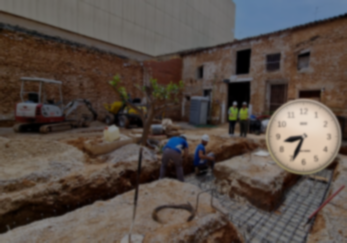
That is 8.34
